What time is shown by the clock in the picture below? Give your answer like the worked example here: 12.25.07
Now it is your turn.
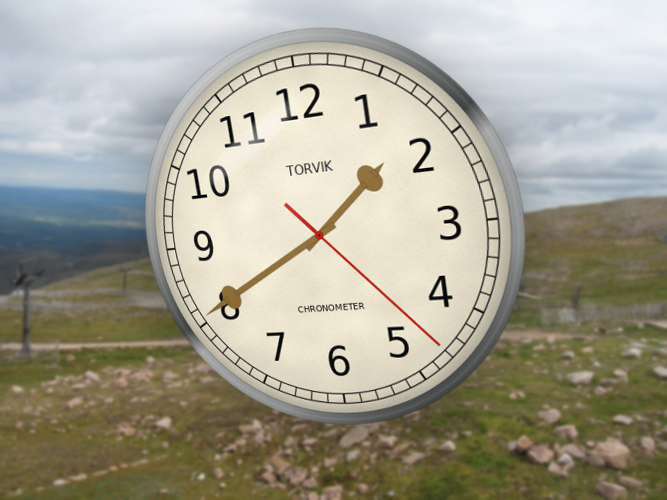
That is 1.40.23
